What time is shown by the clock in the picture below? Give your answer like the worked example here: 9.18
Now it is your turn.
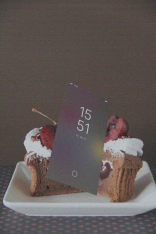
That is 15.51
